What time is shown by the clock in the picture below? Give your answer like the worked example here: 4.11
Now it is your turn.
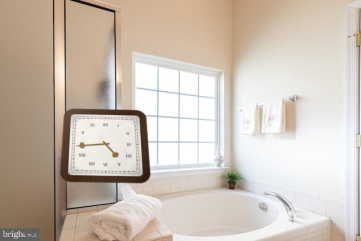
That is 4.44
